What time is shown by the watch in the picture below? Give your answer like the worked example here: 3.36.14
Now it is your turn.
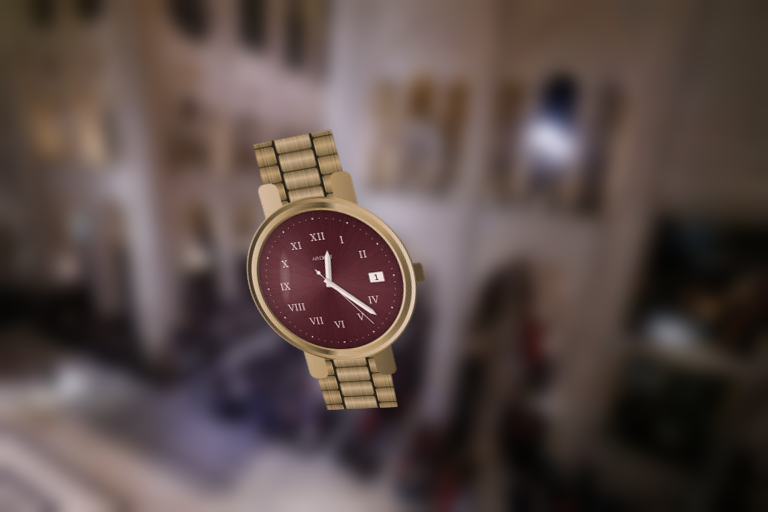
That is 12.22.24
